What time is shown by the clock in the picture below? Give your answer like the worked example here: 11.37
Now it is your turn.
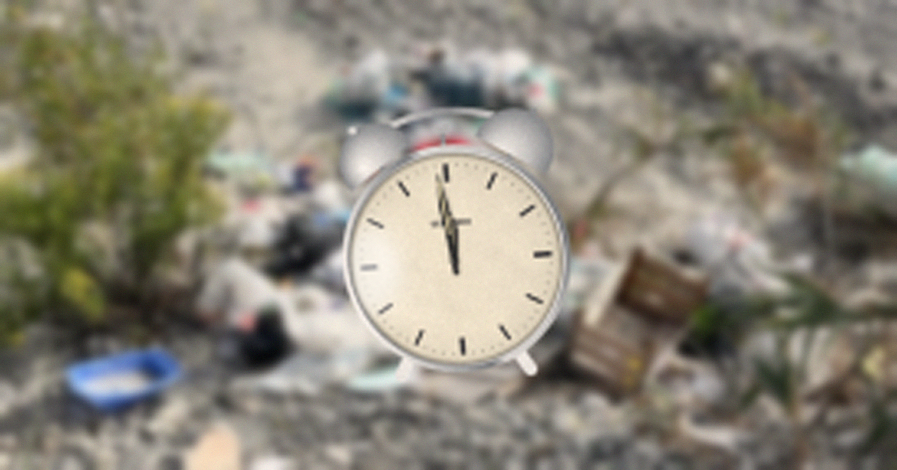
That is 11.59
